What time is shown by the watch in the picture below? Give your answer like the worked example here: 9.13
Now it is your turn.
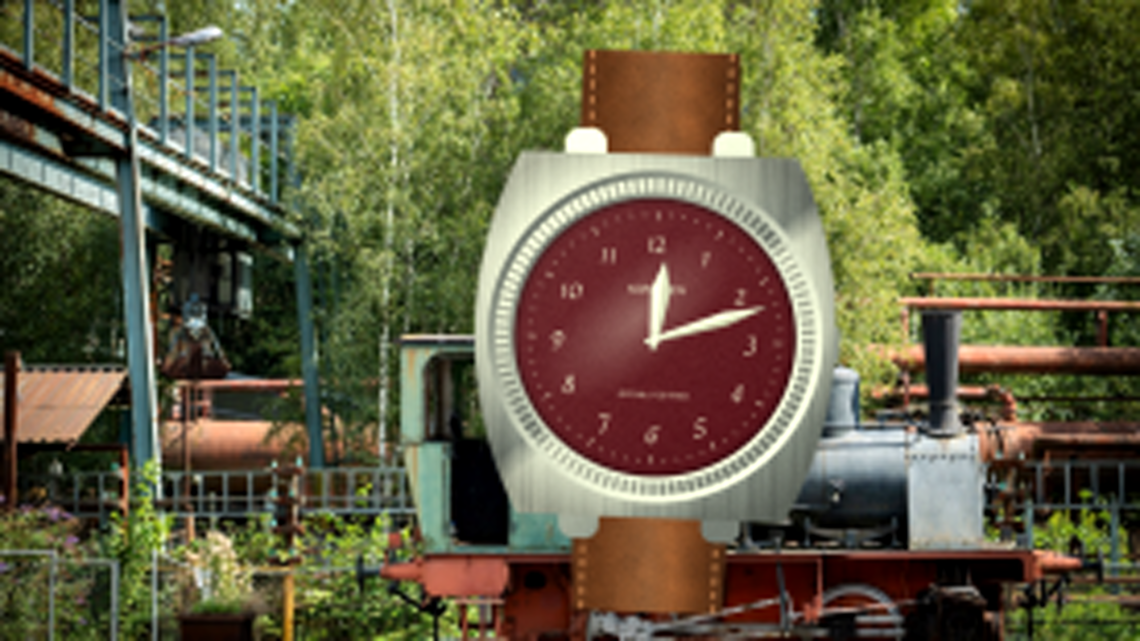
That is 12.12
